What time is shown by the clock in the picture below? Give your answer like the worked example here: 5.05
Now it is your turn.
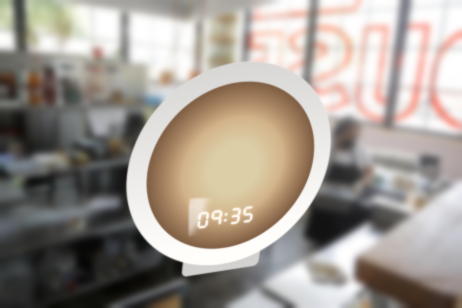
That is 9.35
